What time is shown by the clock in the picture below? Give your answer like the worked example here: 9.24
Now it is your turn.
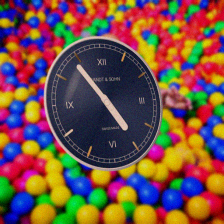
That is 4.54
